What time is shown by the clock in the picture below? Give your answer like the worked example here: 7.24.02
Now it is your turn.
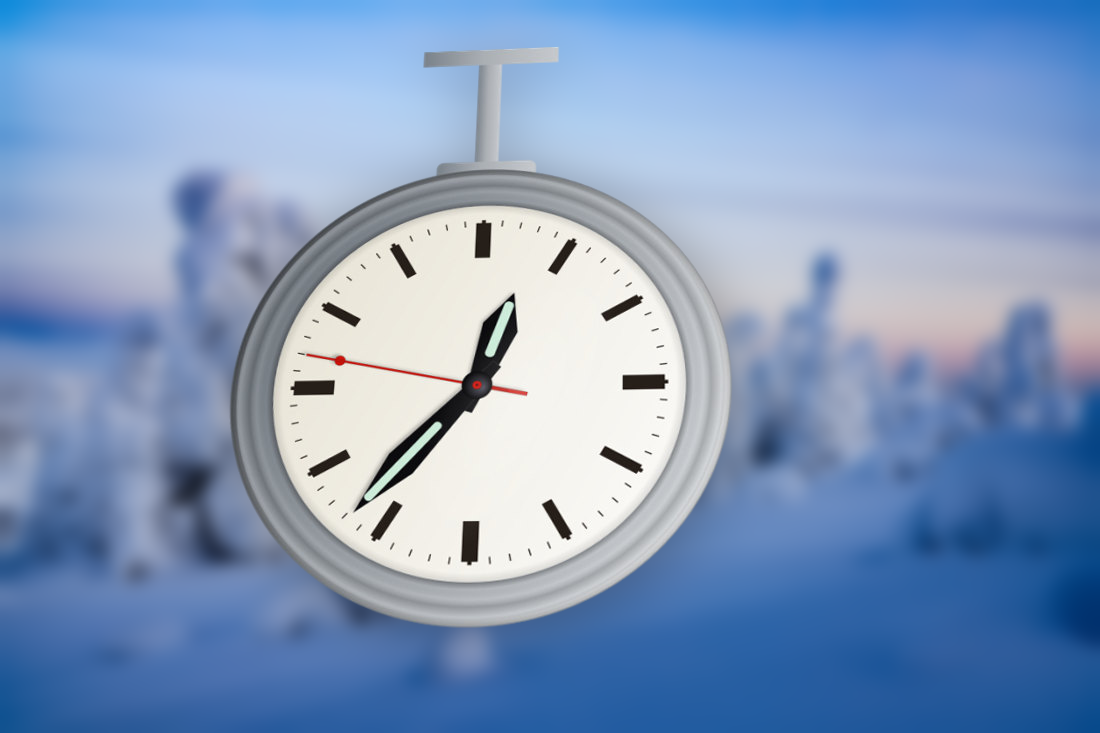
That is 12.36.47
